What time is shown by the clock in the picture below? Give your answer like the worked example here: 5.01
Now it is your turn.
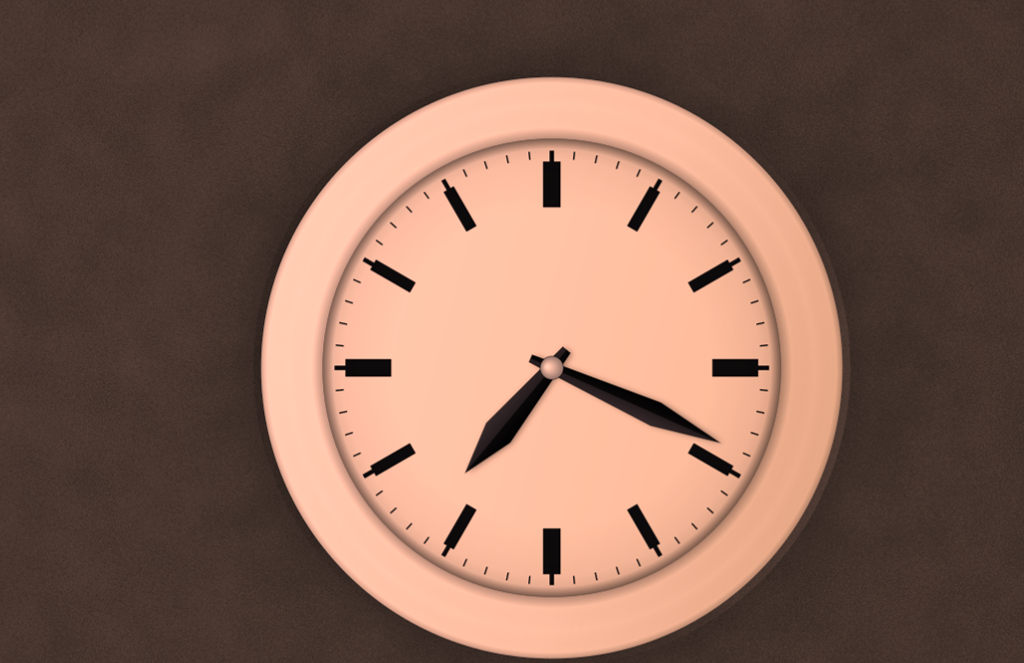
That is 7.19
